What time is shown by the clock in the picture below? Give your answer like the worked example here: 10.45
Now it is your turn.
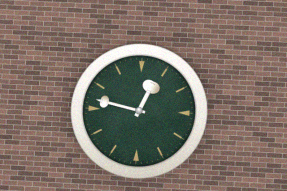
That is 12.47
